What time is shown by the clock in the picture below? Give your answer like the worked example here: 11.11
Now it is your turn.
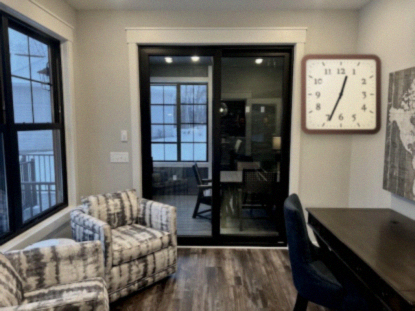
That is 12.34
